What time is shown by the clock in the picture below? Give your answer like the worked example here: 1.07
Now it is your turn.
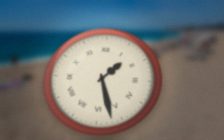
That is 1.27
